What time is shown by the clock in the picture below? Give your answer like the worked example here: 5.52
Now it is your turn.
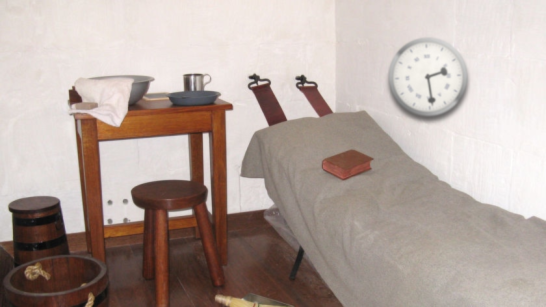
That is 2.29
